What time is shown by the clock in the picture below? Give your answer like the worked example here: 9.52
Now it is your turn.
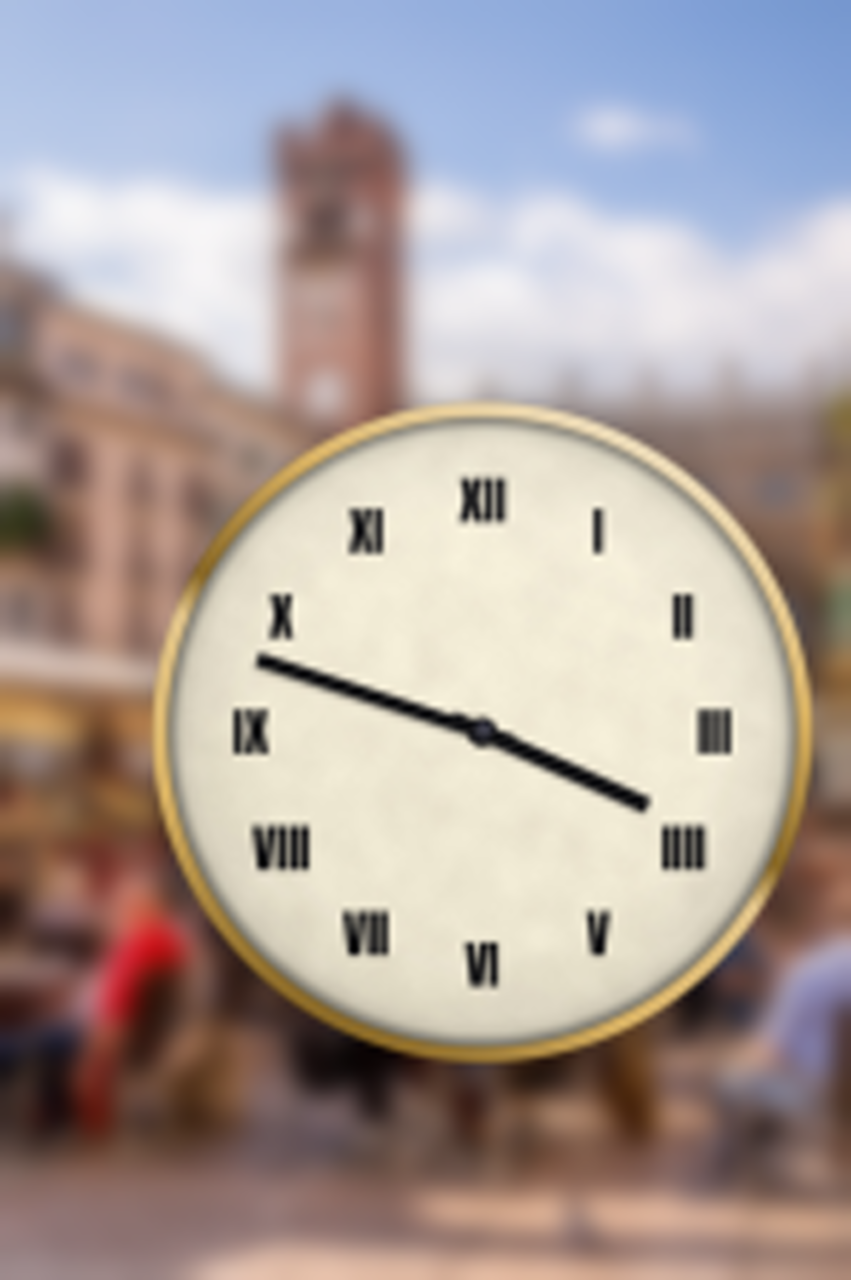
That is 3.48
